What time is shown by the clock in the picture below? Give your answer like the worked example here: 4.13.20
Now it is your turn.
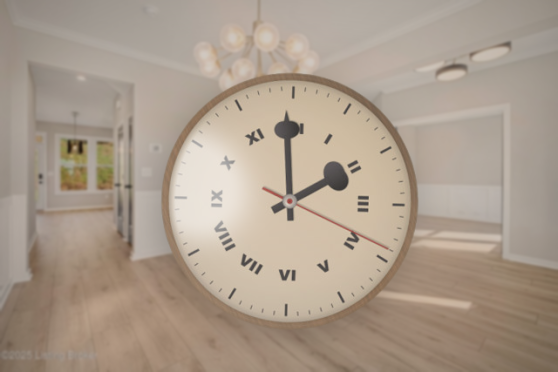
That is 1.59.19
